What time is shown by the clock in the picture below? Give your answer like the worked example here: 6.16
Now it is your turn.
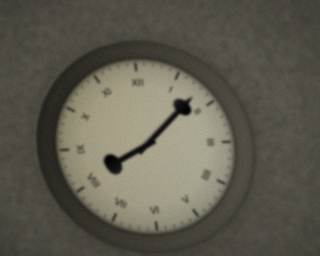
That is 8.08
